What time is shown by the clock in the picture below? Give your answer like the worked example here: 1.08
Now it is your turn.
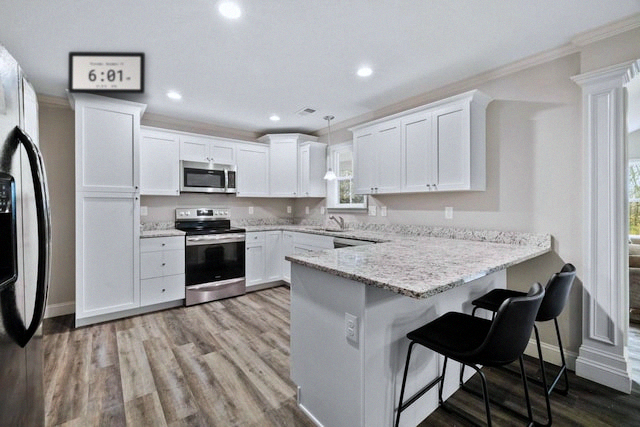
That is 6.01
